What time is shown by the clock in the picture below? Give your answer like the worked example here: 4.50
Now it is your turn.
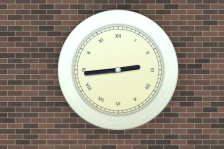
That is 2.44
